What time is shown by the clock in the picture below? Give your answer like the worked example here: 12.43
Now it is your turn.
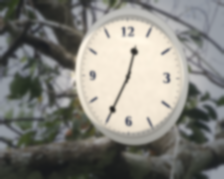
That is 12.35
